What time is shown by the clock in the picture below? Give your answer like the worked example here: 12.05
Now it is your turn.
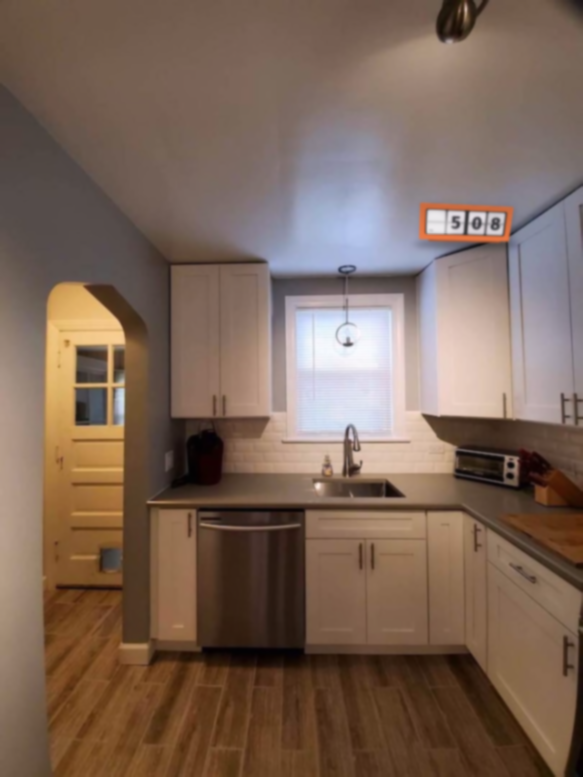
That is 5.08
